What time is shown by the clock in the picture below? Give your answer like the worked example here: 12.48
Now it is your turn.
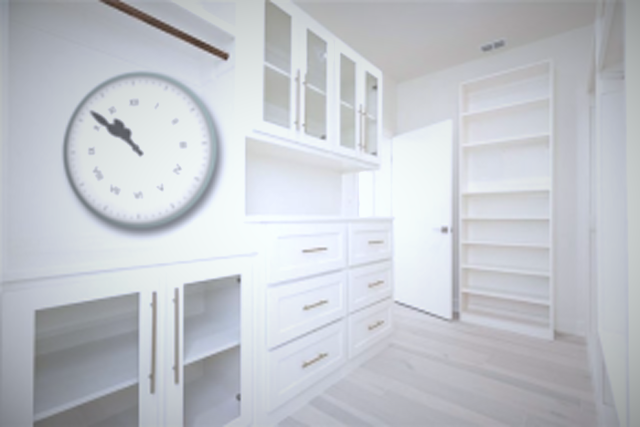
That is 10.52
